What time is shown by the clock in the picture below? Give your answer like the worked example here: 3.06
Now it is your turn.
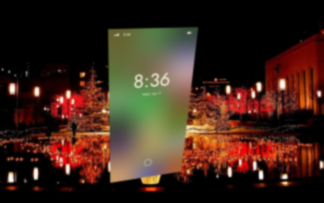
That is 8.36
